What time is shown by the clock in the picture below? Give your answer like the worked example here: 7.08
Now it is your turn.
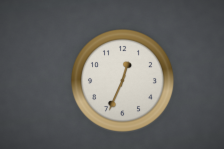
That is 12.34
